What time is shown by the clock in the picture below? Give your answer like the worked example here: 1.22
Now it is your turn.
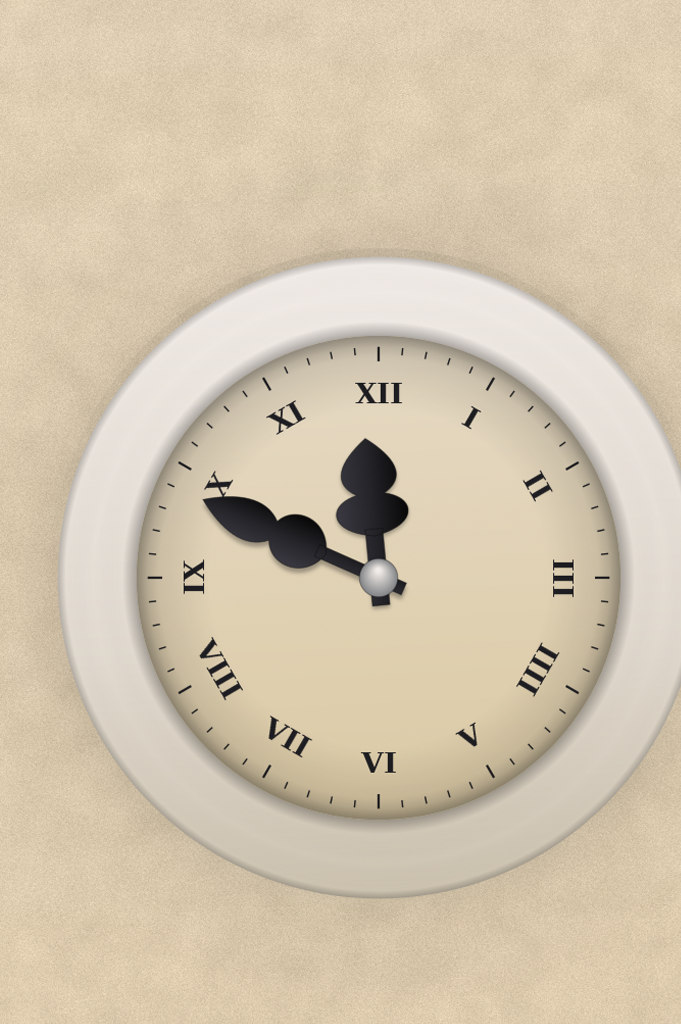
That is 11.49
